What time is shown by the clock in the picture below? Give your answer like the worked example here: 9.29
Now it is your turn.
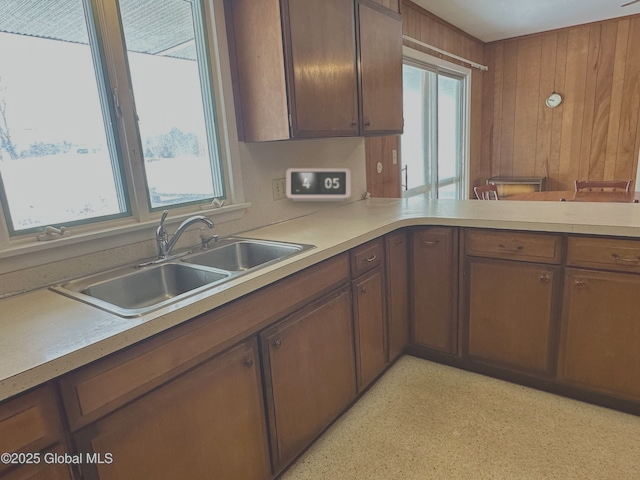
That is 4.05
